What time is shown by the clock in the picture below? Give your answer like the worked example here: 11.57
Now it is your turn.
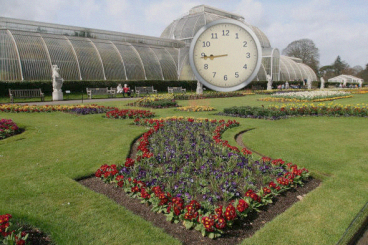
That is 8.44
